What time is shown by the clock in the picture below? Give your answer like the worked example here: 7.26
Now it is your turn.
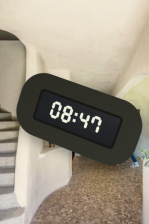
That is 8.47
